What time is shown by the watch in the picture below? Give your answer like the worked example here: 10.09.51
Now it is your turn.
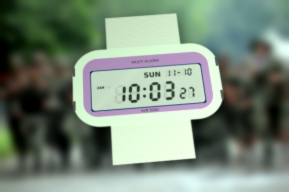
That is 10.03.27
